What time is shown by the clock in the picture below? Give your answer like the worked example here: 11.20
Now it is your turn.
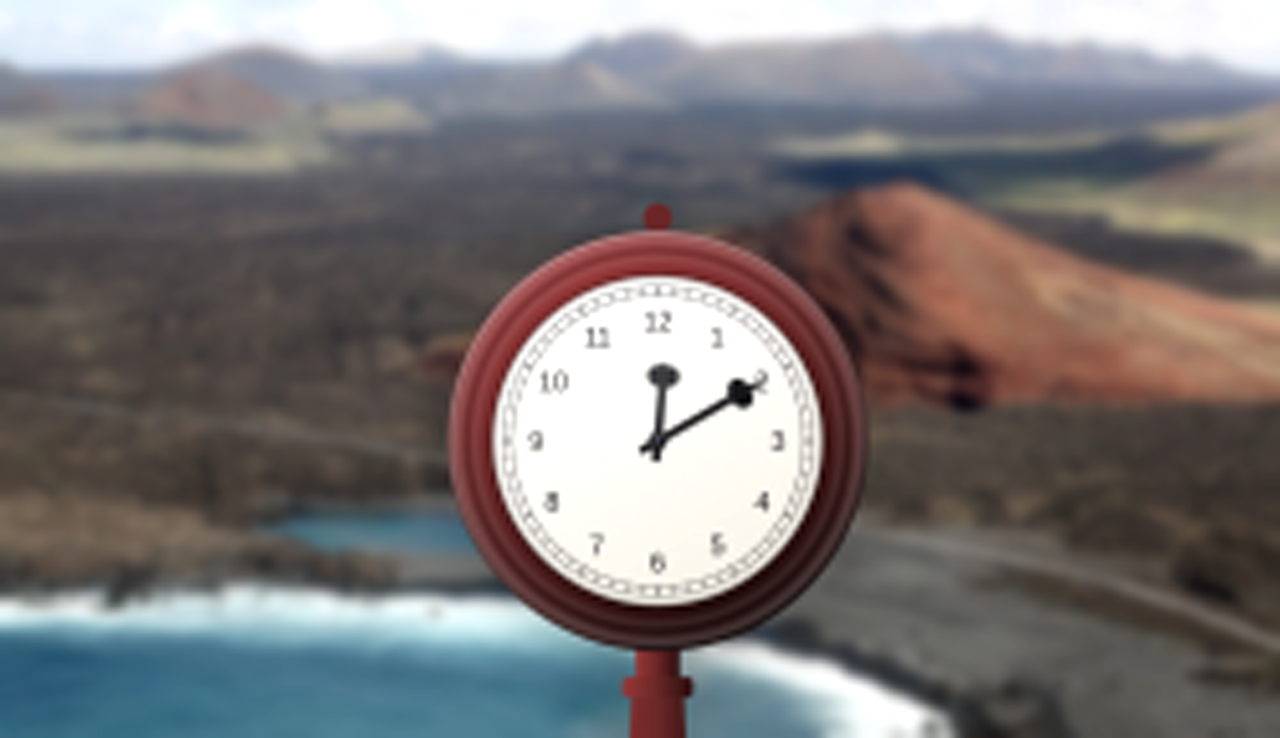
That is 12.10
